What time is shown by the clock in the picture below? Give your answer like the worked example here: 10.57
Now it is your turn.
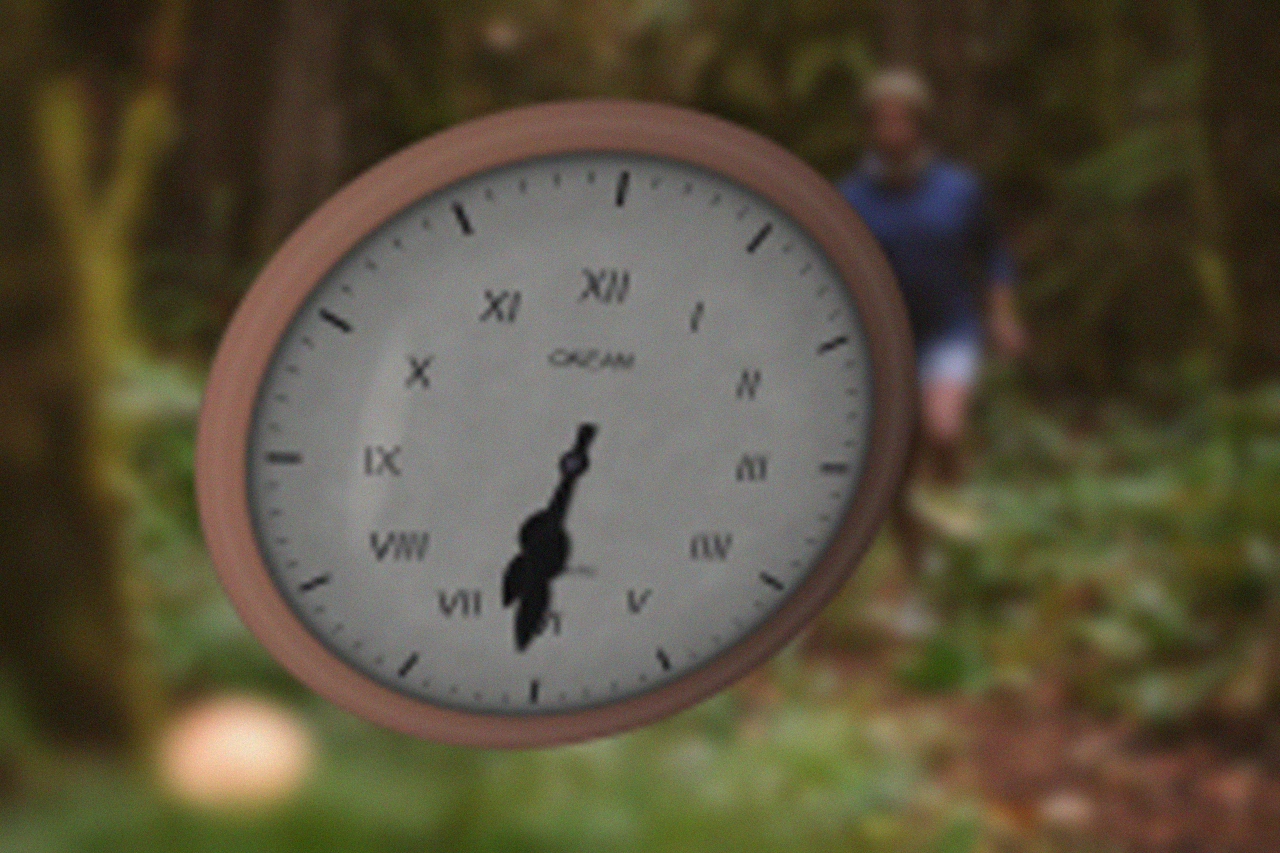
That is 6.31
